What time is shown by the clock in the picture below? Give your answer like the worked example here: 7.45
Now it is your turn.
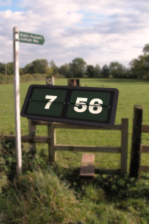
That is 7.56
